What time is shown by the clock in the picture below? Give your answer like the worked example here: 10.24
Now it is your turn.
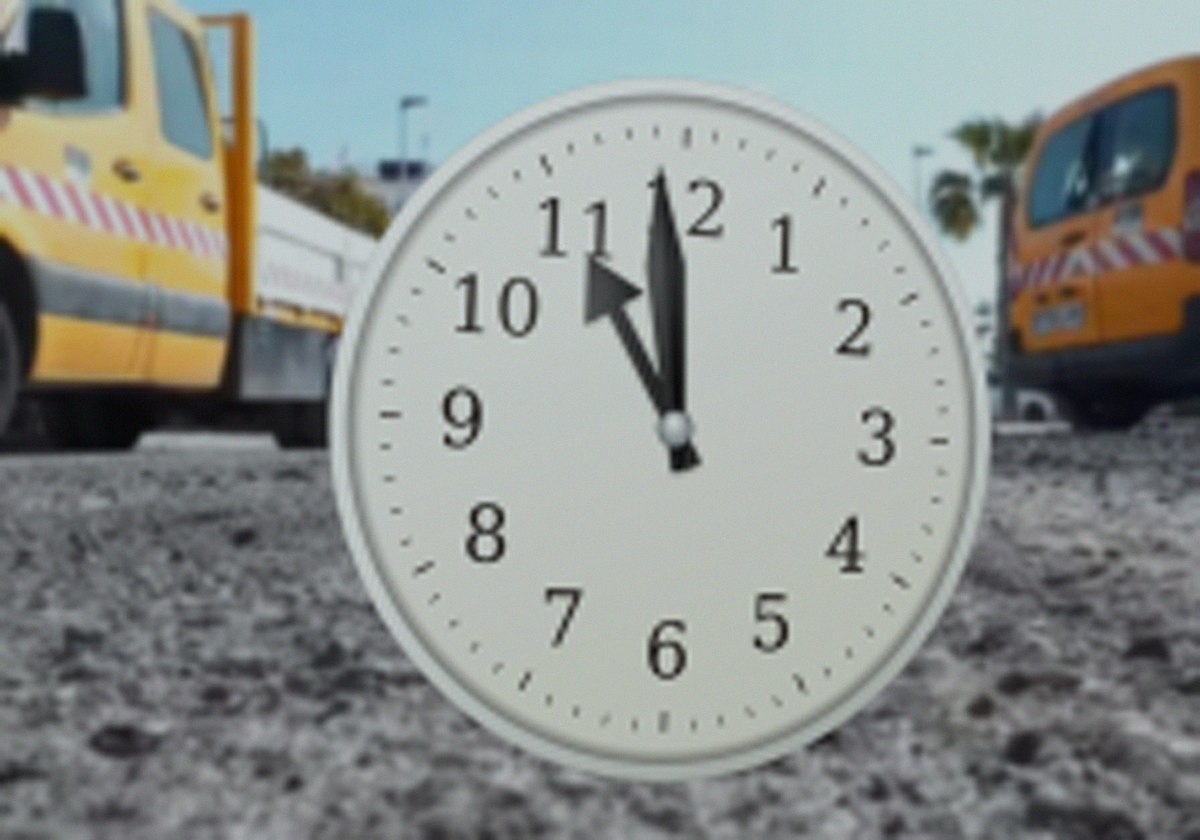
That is 10.59
